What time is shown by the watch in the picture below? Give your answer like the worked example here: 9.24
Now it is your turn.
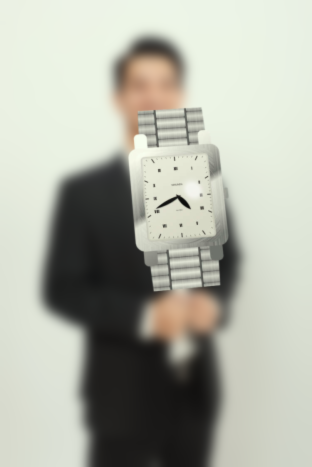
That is 4.41
